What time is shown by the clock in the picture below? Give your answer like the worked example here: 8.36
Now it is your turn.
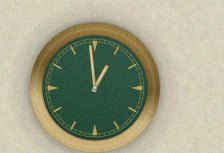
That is 12.59
